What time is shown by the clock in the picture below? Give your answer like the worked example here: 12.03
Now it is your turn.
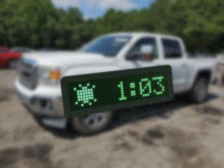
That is 1.03
